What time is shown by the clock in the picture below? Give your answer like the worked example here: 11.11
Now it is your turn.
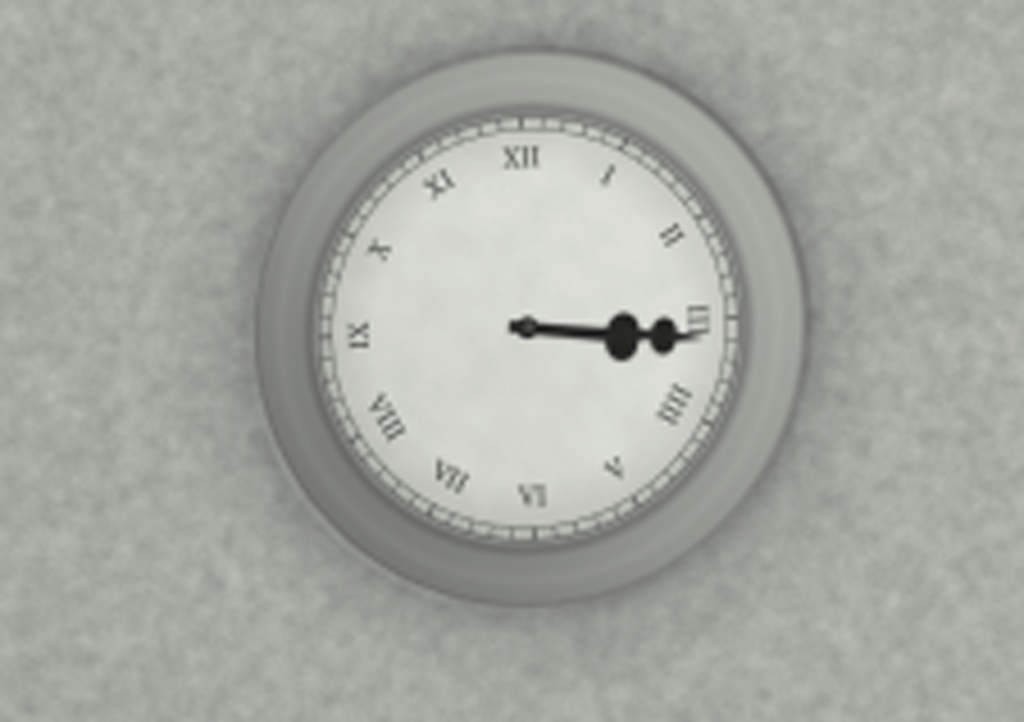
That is 3.16
